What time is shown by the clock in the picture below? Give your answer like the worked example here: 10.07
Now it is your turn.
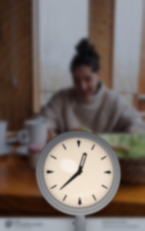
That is 12.38
